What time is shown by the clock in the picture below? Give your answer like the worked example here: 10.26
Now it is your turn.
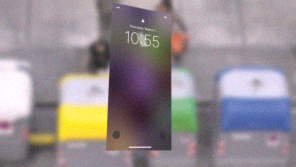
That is 10.55
